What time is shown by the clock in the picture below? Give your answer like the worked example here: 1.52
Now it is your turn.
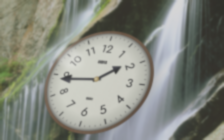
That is 1.44
